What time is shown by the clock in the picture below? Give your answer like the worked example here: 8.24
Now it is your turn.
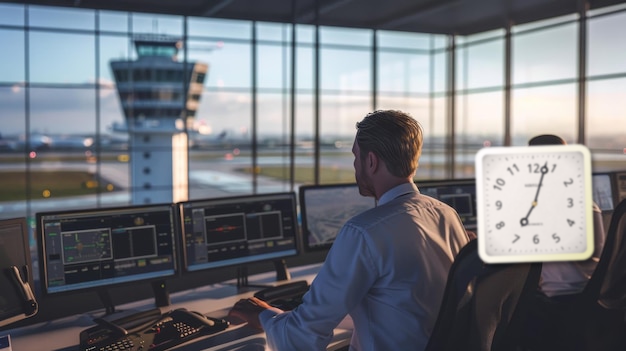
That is 7.03
